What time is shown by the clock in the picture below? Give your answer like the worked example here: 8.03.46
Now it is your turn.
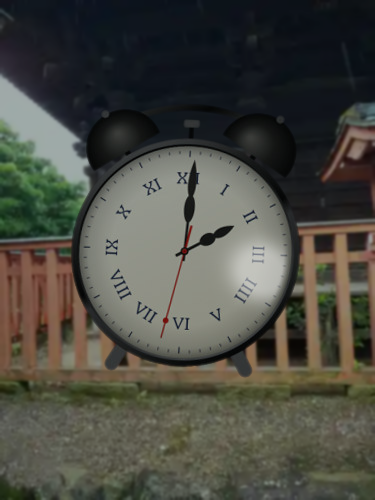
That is 2.00.32
